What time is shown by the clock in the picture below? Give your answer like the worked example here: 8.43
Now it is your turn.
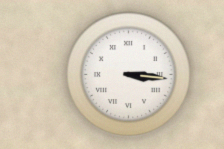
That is 3.16
